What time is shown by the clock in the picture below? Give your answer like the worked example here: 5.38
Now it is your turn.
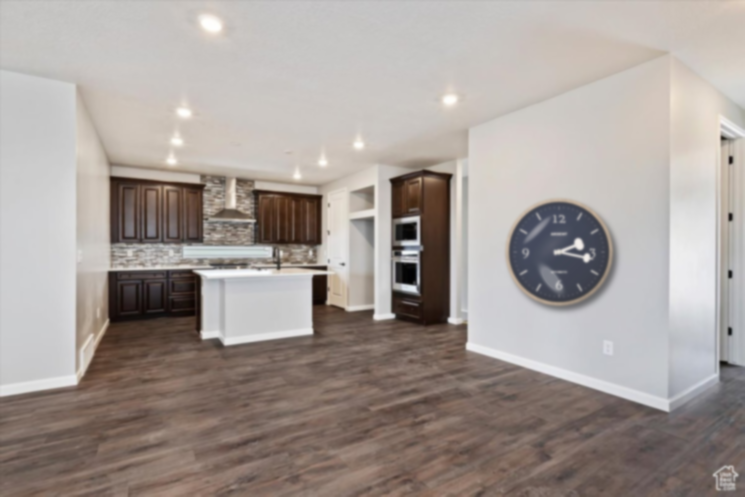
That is 2.17
